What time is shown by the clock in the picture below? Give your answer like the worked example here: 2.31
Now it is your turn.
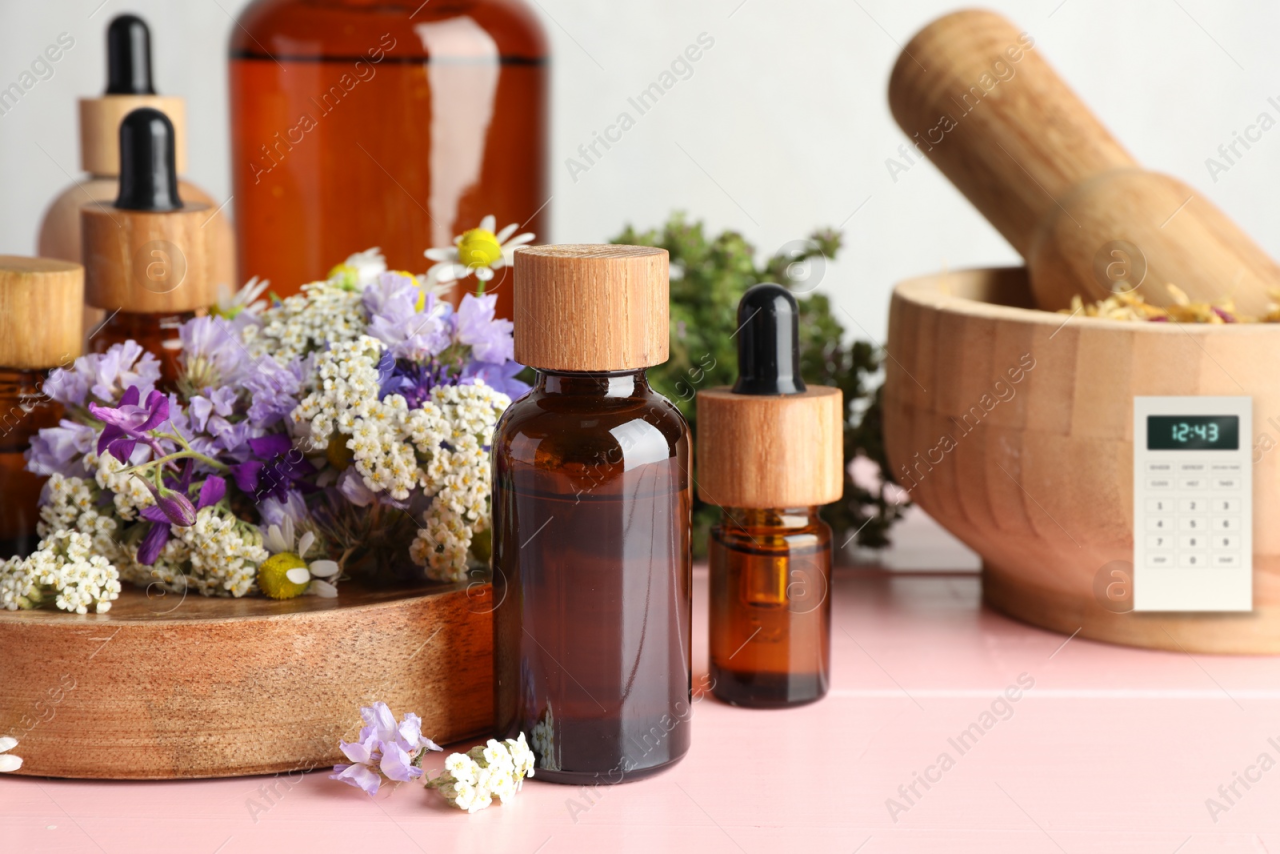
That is 12.43
